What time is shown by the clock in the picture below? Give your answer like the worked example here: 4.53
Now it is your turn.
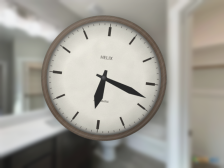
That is 6.18
